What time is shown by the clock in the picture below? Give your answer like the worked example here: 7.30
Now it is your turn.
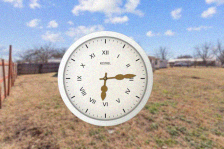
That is 6.14
